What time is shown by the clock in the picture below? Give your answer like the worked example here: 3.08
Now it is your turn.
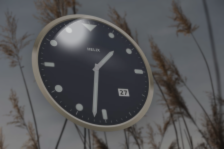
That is 1.32
